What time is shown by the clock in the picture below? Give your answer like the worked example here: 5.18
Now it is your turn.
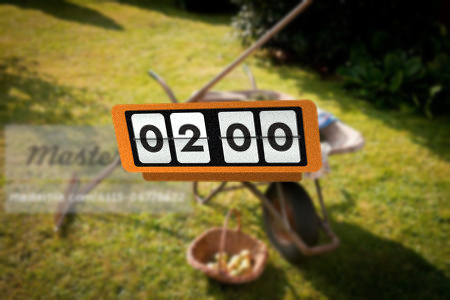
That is 2.00
